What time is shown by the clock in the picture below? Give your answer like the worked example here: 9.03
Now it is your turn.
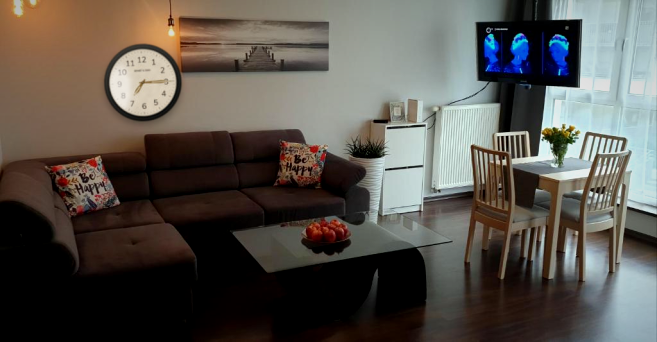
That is 7.15
